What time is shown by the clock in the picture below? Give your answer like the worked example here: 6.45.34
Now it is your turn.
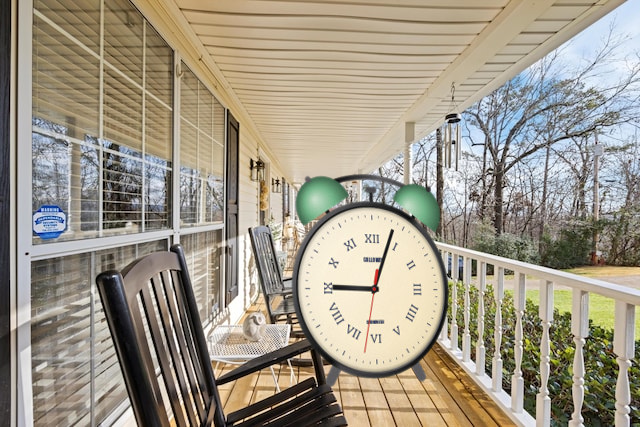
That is 9.03.32
